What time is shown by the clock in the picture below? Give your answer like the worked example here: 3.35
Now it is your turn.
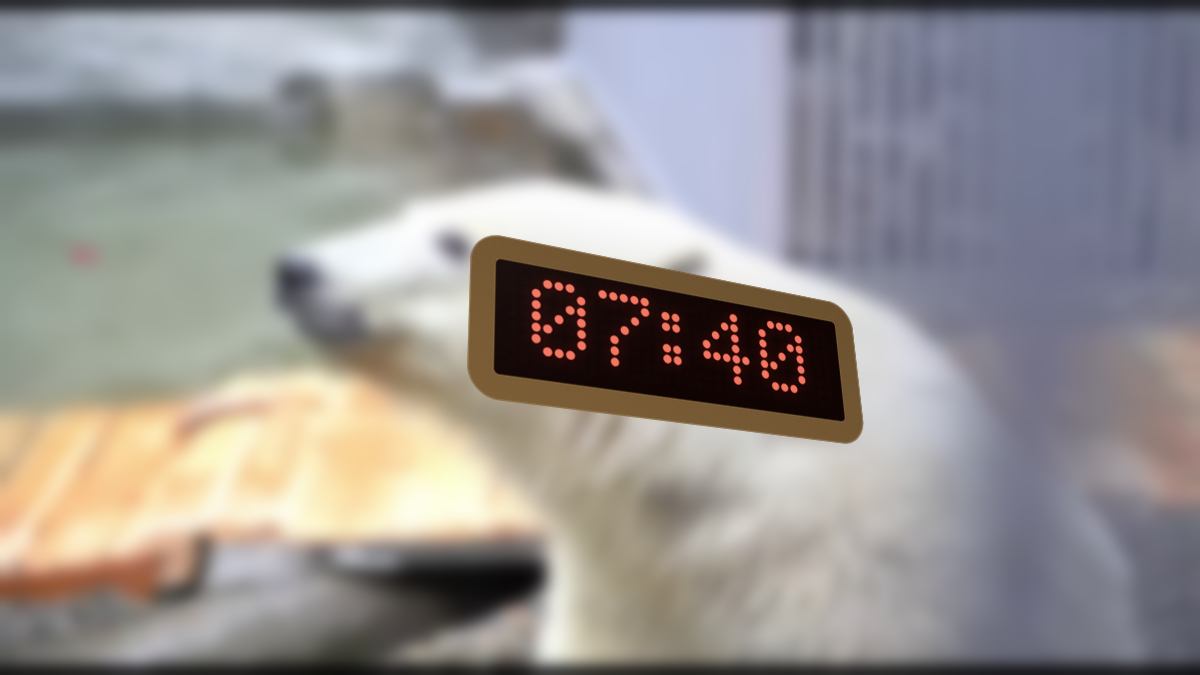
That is 7.40
